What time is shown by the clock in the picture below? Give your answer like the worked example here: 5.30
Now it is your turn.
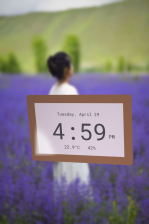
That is 4.59
